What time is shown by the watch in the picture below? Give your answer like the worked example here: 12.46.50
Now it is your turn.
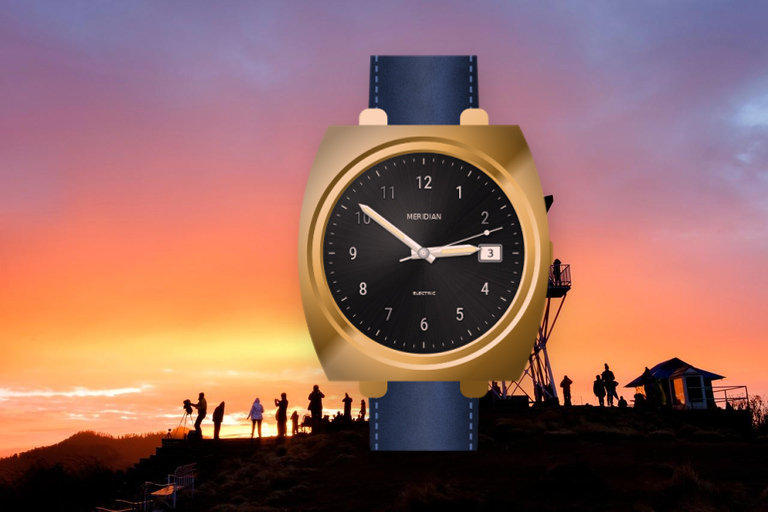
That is 2.51.12
